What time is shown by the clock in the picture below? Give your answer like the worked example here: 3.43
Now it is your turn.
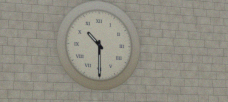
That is 10.30
